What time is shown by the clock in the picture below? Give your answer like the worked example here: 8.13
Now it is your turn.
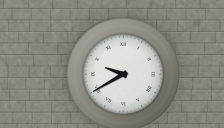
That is 9.40
